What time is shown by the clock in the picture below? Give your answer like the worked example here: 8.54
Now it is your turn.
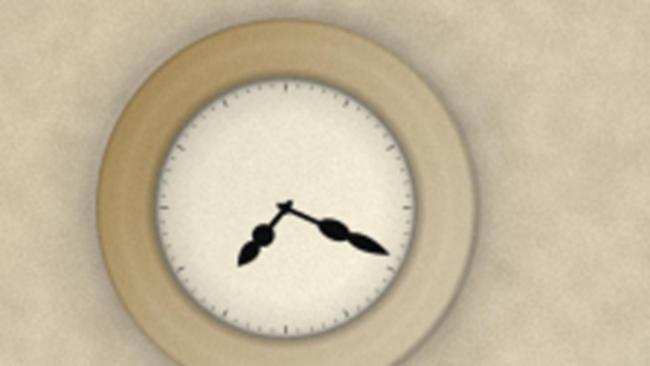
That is 7.19
